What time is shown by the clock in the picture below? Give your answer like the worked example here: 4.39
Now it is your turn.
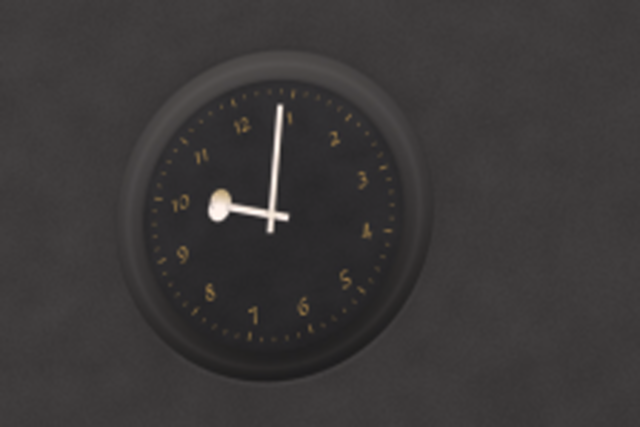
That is 10.04
